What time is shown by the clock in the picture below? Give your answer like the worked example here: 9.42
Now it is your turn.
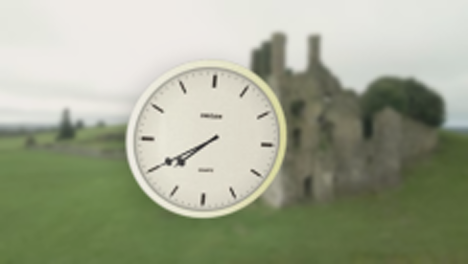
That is 7.40
